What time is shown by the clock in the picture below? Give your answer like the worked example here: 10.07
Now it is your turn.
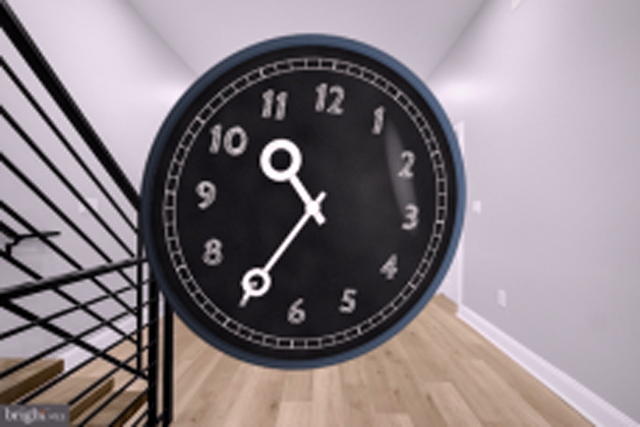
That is 10.35
